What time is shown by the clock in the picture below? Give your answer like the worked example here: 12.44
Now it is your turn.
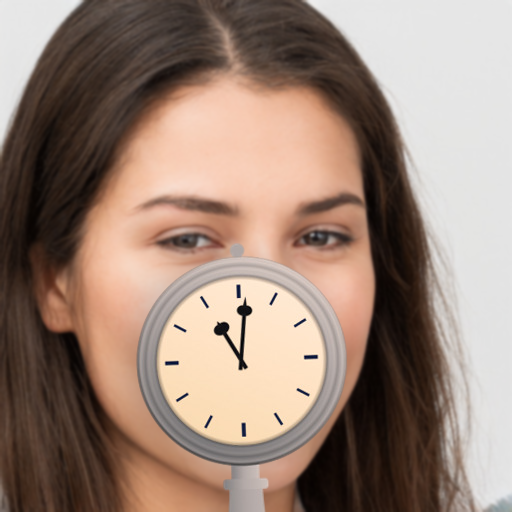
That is 11.01
